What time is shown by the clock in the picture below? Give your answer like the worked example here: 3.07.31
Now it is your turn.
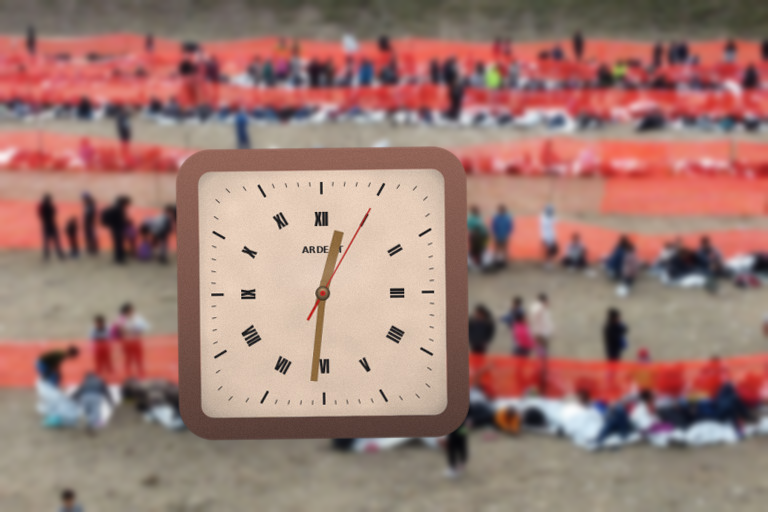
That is 12.31.05
